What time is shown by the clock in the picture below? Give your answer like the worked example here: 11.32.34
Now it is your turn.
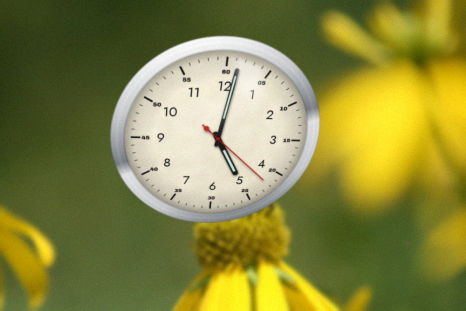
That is 5.01.22
